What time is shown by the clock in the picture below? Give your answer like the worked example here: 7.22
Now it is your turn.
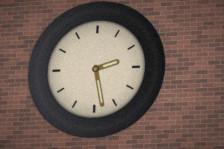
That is 2.28
